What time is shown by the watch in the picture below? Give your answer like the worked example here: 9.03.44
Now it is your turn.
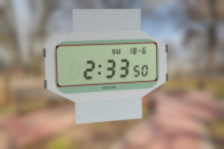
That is 2.33.50
